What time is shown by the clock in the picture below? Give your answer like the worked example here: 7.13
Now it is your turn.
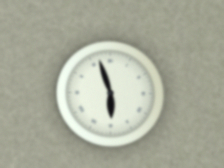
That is 5.57
